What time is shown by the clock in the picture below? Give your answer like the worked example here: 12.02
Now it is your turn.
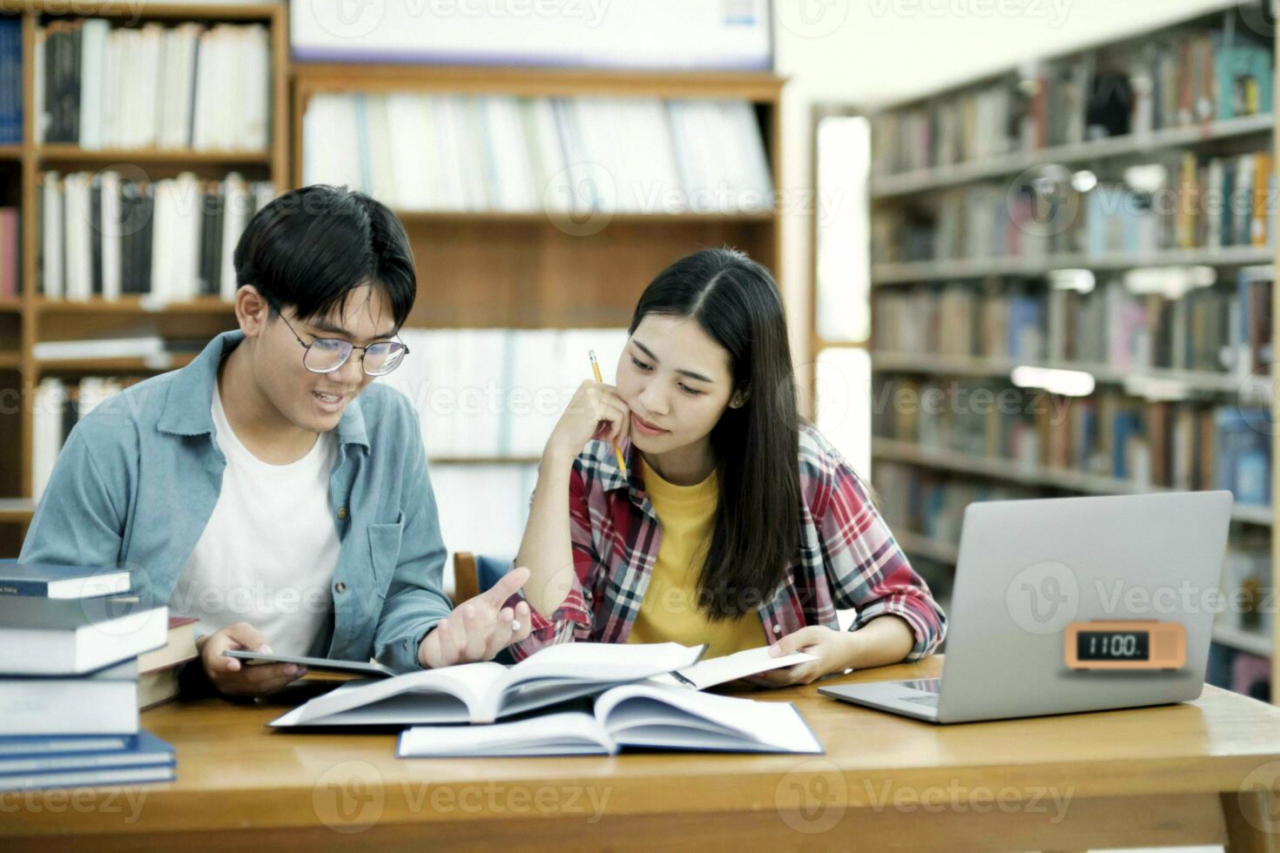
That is 11.00
